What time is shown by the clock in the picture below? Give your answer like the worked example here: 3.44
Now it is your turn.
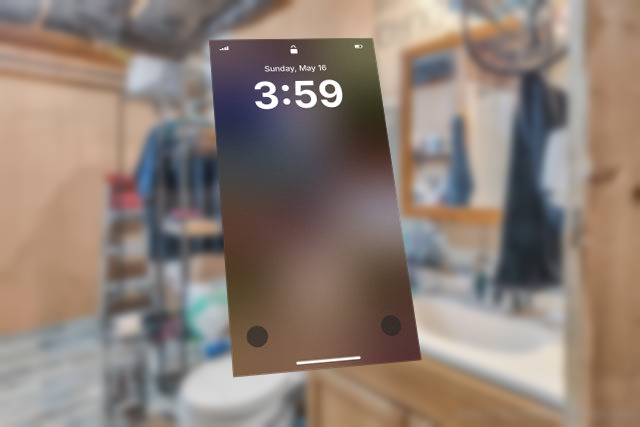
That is 3.59
